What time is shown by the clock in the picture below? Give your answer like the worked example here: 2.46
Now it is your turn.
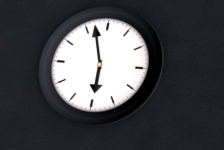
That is 5.57
